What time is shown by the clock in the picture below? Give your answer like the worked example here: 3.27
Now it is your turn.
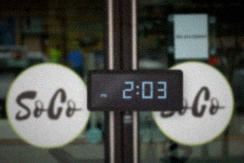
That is 2.03
